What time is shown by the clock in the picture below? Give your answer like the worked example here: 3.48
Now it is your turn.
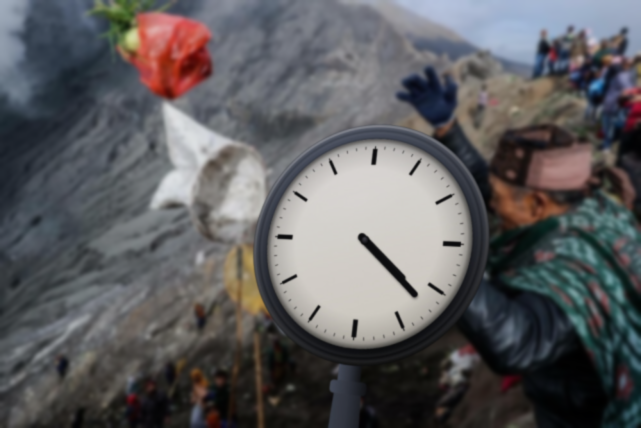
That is 4.22
